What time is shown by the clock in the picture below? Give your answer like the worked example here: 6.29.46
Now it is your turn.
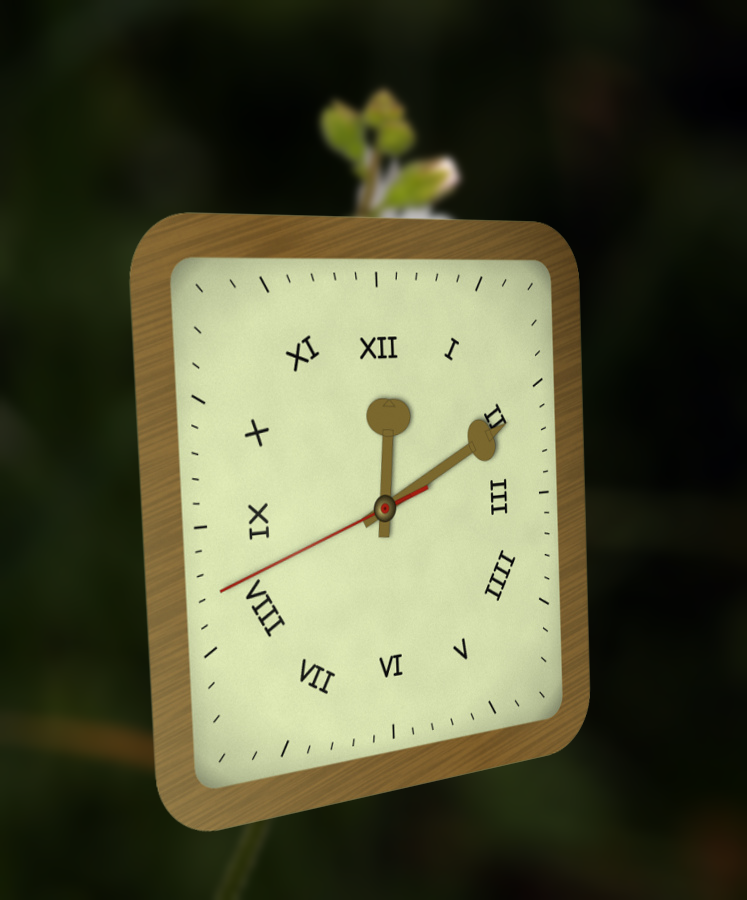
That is 12.10.42
